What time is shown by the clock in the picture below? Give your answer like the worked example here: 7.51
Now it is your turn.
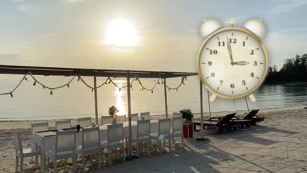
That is 2.58
